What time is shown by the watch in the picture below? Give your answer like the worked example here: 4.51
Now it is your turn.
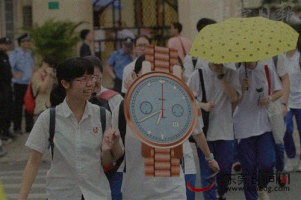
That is 6.40
